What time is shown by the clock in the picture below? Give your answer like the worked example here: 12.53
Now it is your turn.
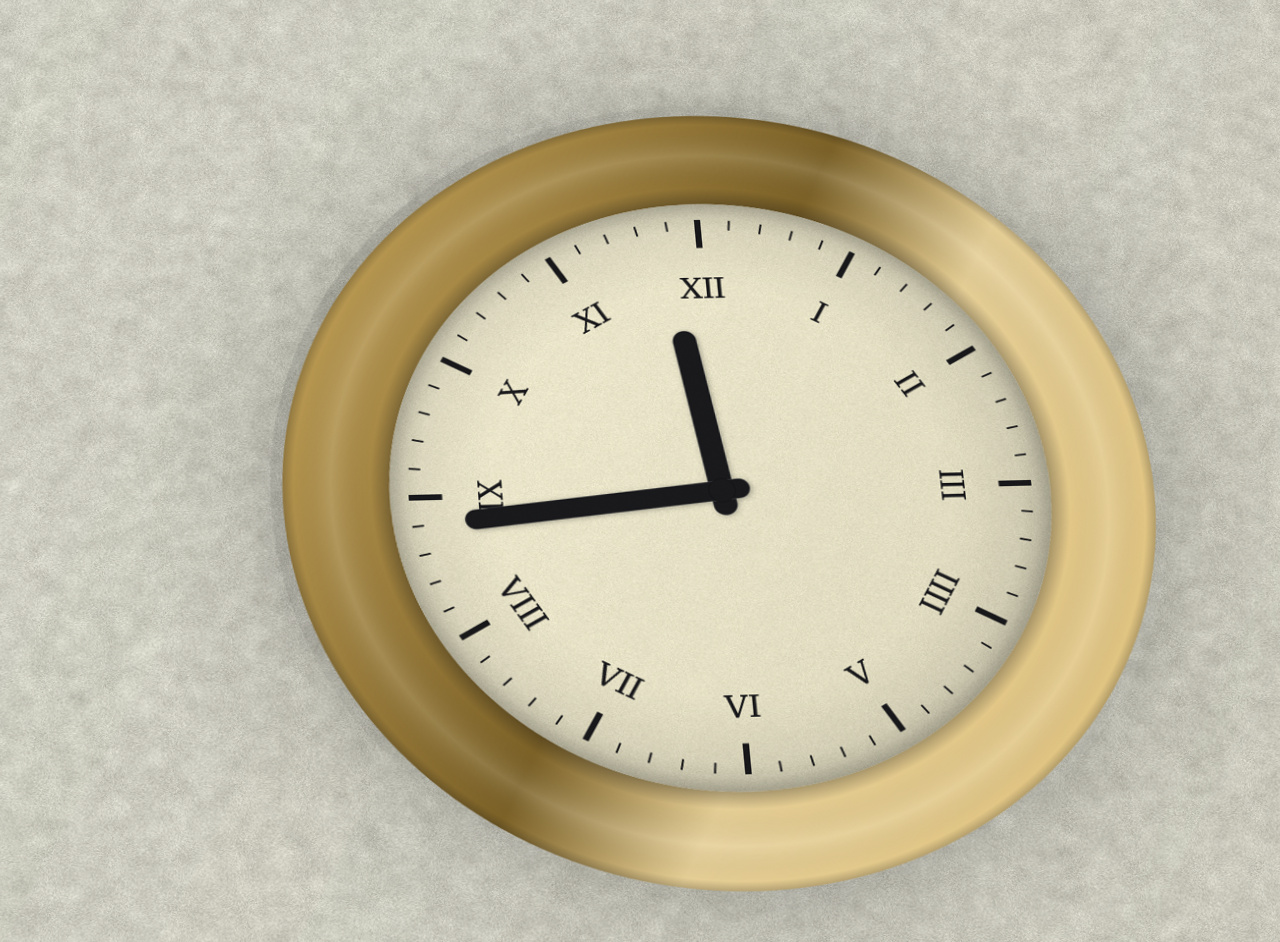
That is 11.44
